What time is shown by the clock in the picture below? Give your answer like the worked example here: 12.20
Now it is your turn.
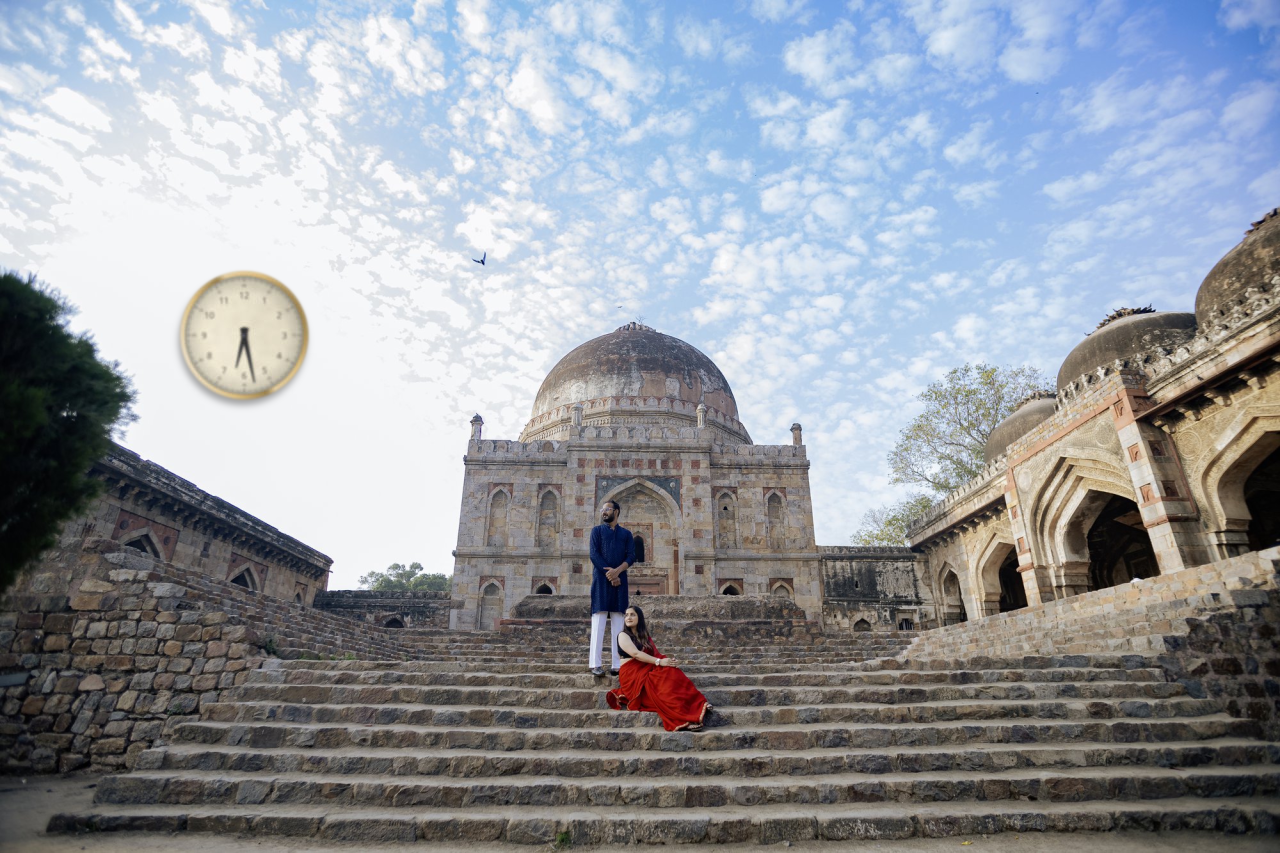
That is 6.28
